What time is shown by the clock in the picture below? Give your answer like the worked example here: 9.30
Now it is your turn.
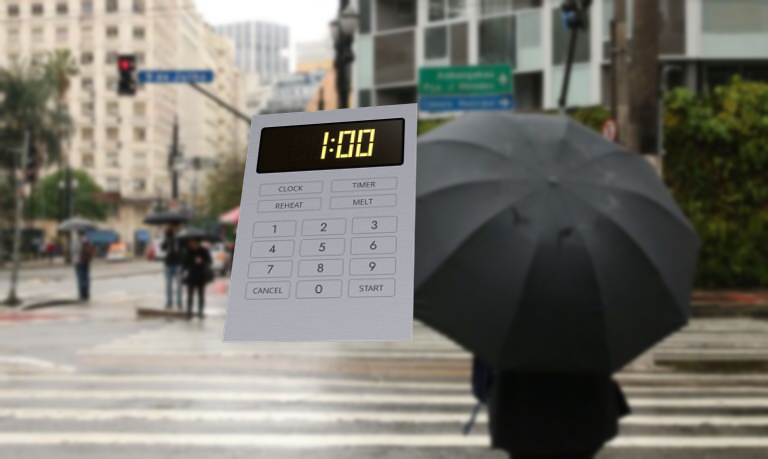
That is 1.00
